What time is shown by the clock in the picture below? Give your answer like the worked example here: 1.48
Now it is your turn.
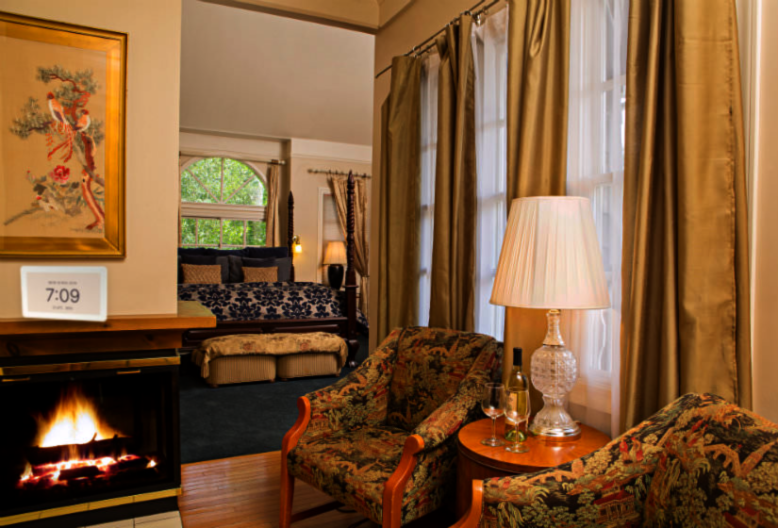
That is 7.09
